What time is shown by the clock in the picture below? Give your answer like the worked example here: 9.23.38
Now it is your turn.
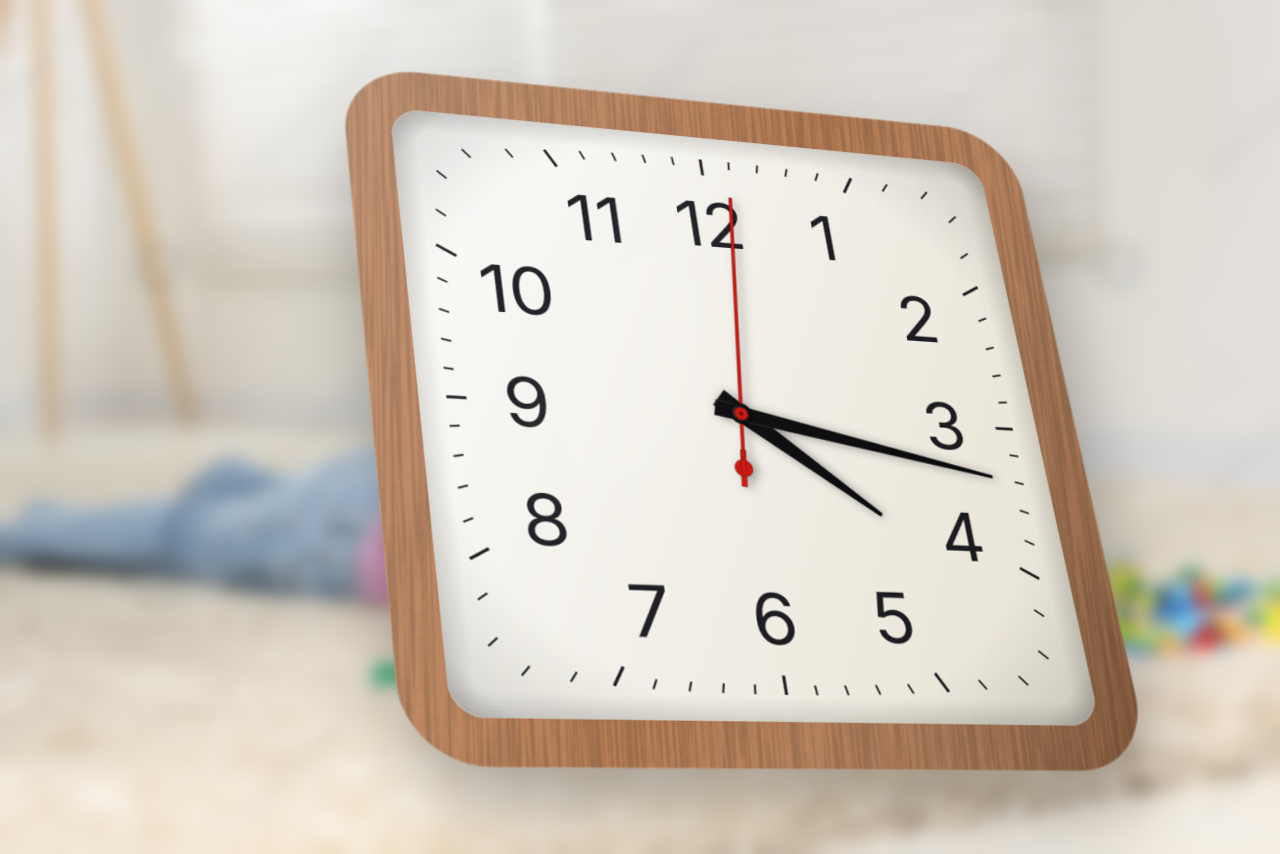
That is 4.17.01
